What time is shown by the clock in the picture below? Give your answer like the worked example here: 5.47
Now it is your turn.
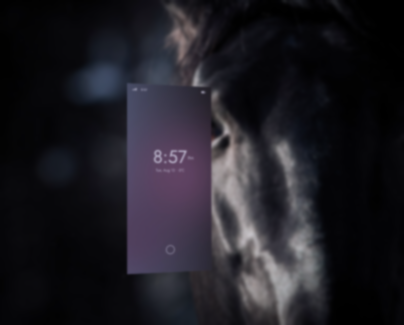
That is 8.57
